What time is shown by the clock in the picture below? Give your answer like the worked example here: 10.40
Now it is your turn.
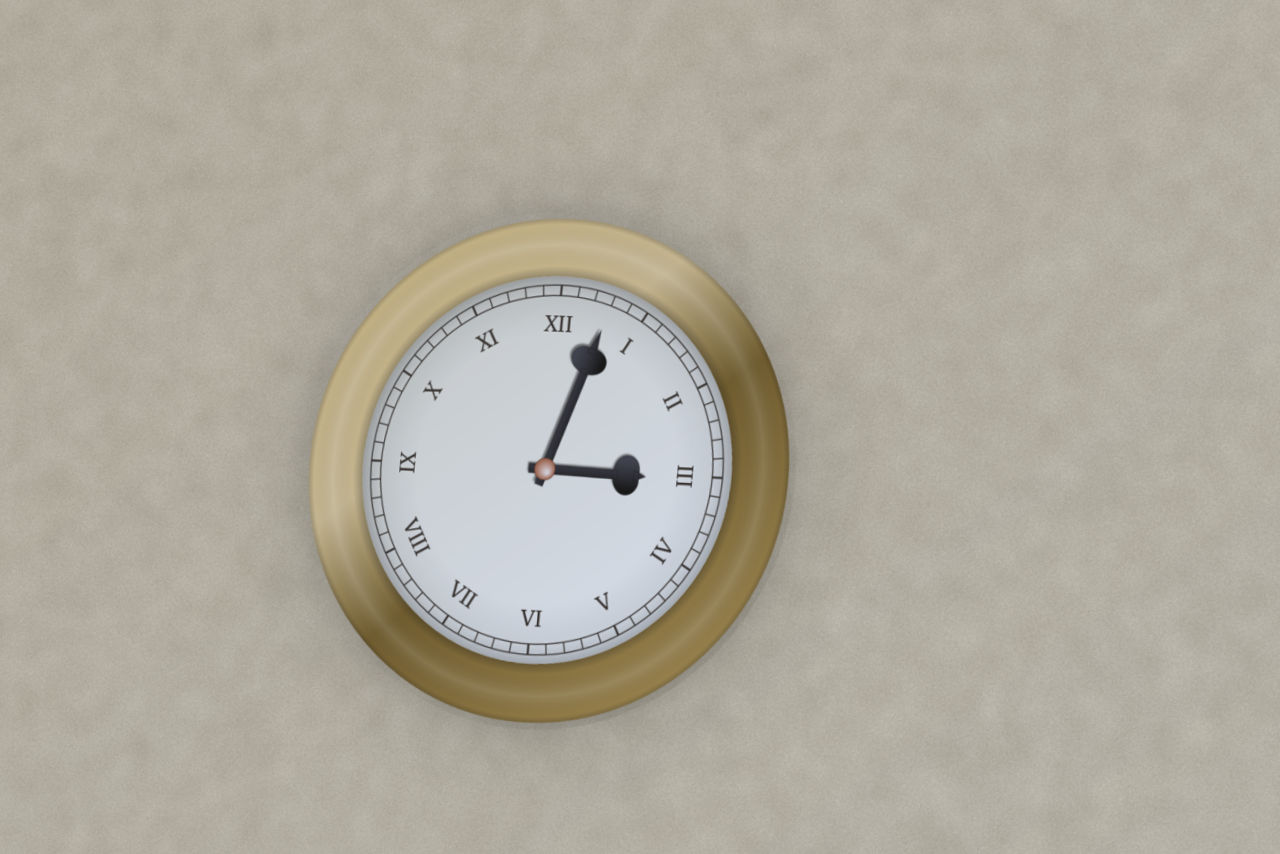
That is 3.03
